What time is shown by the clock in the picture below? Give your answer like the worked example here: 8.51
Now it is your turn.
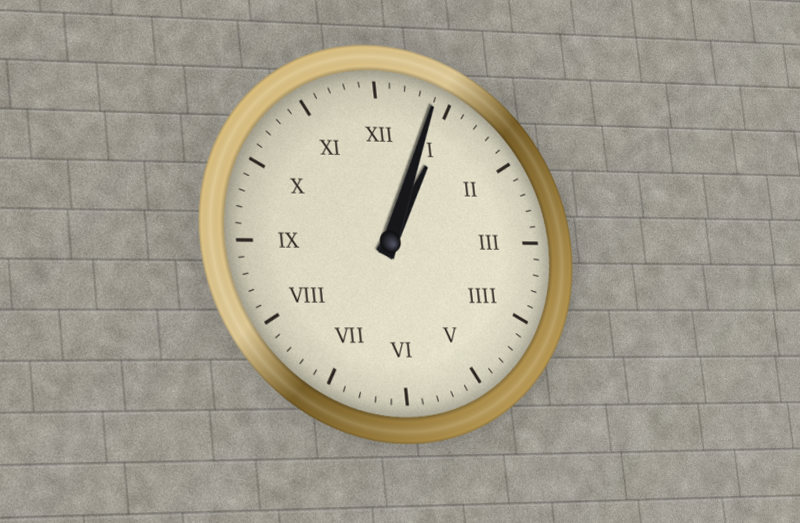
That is 1.04
